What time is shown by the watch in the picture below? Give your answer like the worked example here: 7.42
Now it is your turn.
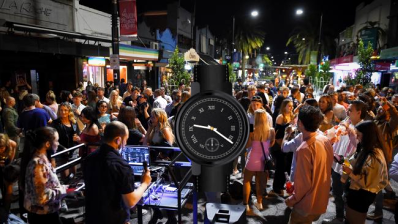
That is 9.21
